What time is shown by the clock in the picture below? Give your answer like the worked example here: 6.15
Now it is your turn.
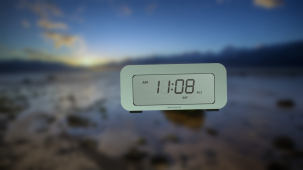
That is 11.08
